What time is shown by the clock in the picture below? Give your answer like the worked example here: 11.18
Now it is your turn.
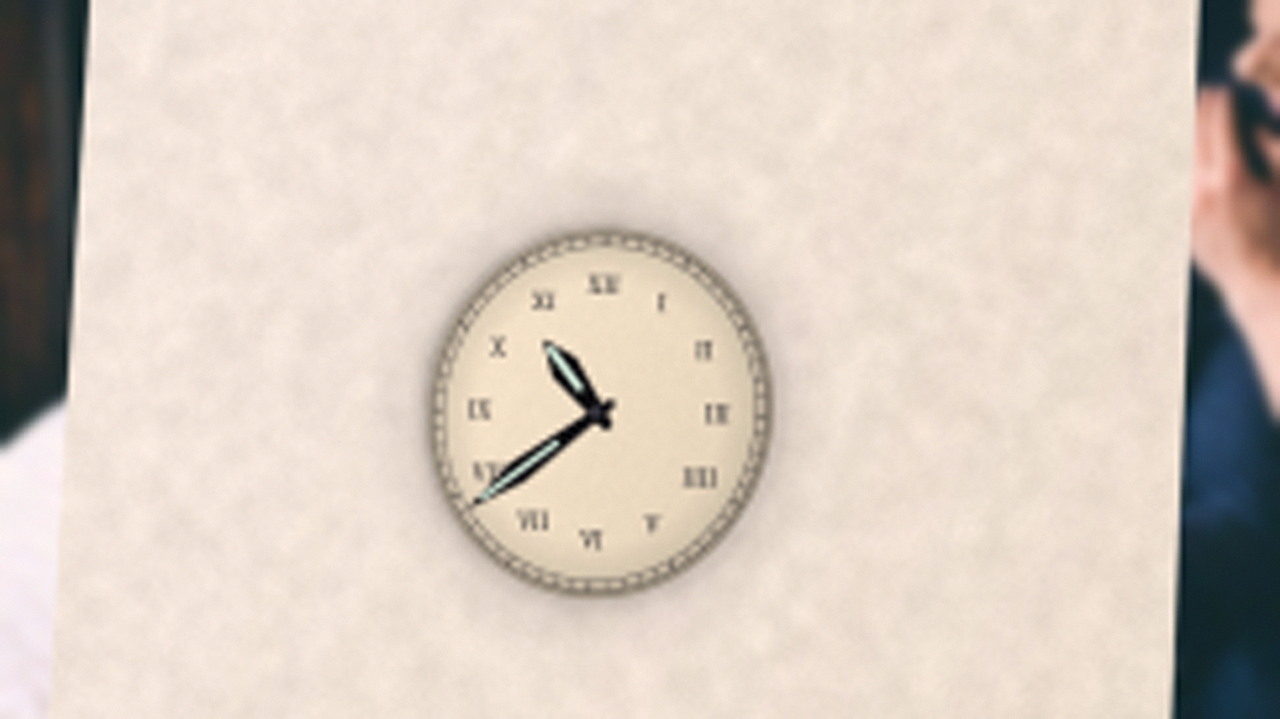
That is 10.39
